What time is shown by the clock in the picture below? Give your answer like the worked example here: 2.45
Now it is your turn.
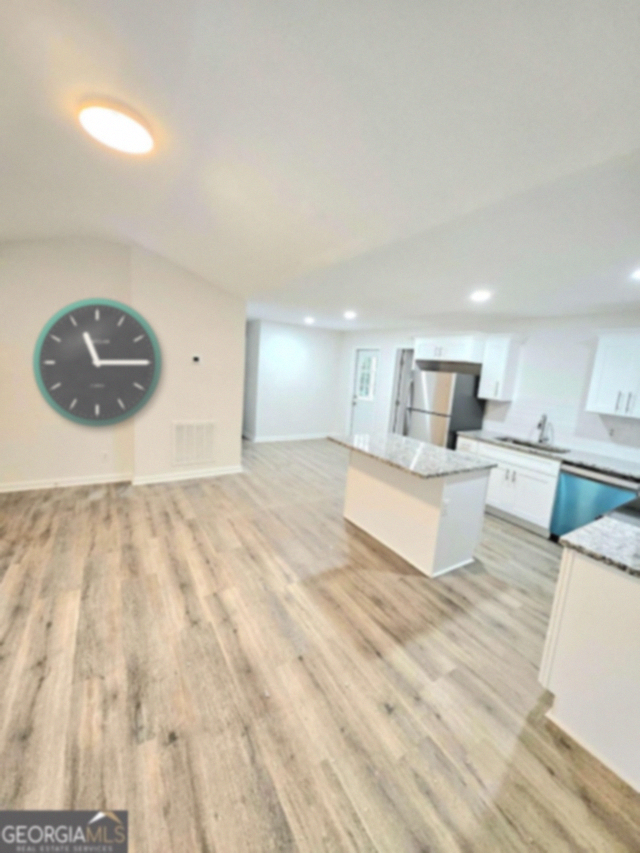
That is 11.15
